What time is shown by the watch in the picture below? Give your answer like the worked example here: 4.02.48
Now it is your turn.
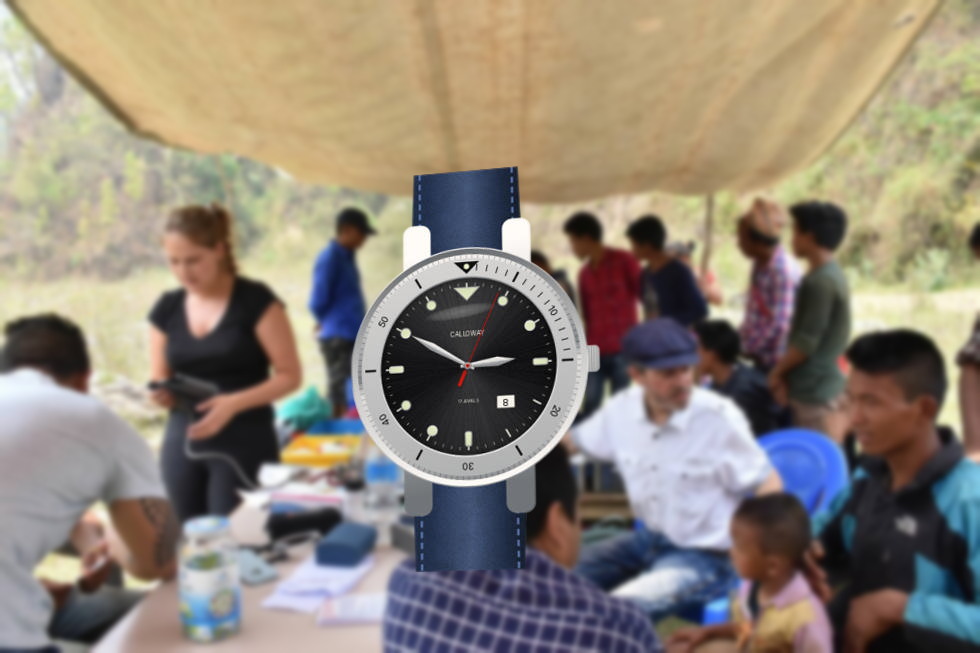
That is 2.50.04
